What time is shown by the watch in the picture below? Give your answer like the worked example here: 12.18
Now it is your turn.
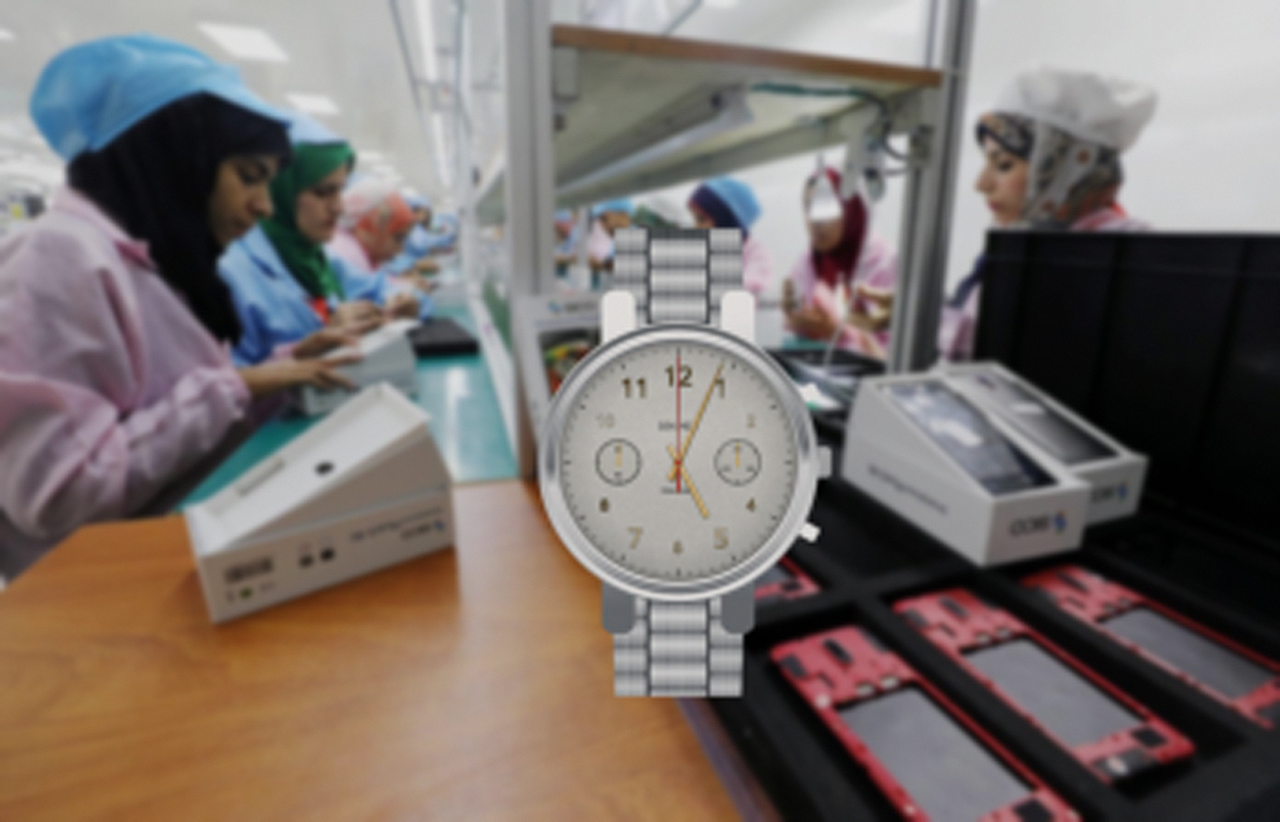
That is 5.04
